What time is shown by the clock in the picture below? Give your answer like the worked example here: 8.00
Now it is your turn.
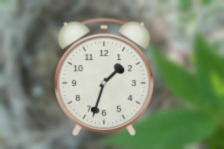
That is 1.33
